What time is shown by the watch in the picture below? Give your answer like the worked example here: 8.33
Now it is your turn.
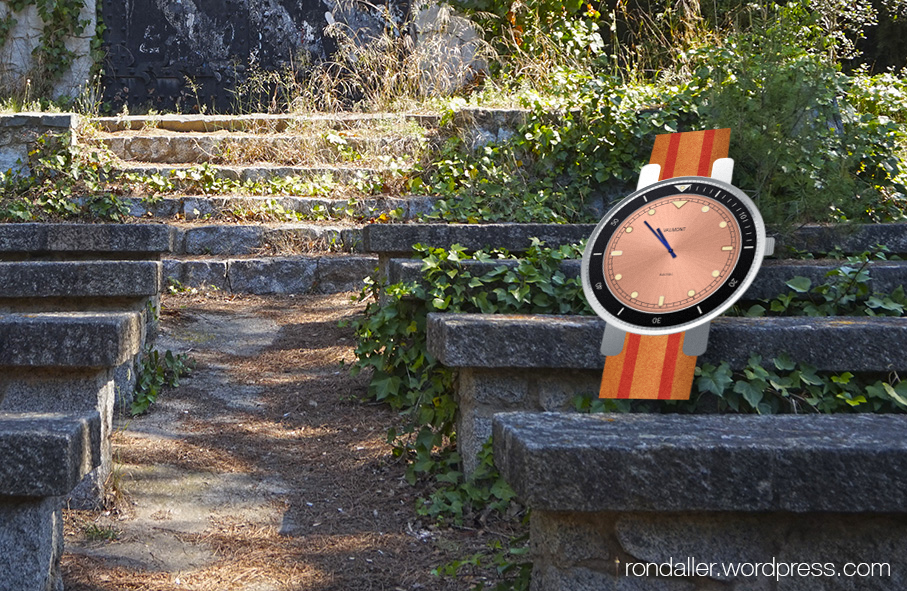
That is 10.53
